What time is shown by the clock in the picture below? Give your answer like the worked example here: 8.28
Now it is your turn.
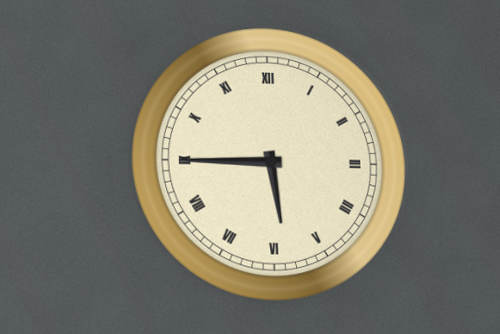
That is 5.45
